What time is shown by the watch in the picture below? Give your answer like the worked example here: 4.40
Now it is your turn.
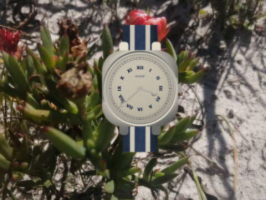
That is 3.38
